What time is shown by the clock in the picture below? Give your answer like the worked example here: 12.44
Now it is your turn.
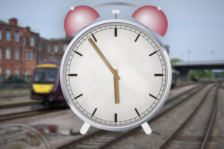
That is 5.54
